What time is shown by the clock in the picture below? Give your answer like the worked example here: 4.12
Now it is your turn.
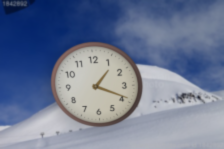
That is 1.19
